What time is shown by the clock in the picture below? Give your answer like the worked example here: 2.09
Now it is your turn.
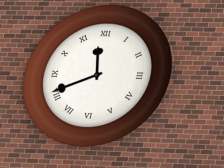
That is 11.41
